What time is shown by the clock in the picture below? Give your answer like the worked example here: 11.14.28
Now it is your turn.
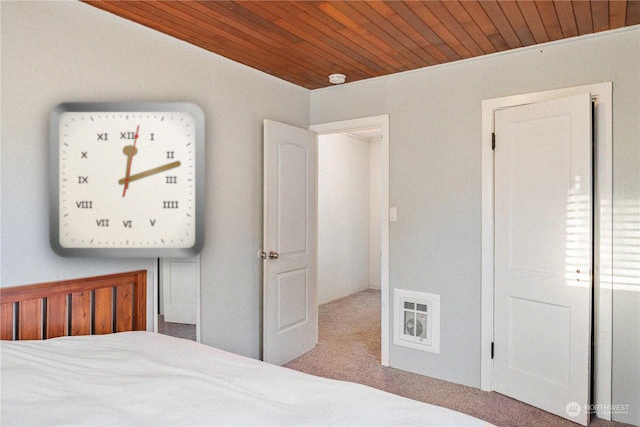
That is 12.12.02
